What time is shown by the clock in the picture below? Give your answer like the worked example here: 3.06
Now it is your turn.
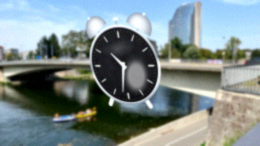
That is 10.32
